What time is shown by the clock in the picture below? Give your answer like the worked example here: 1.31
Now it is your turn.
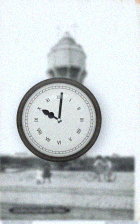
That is 10.01
